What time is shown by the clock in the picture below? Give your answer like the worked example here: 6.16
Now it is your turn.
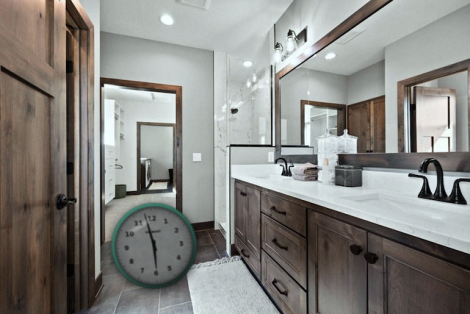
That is 5.58
